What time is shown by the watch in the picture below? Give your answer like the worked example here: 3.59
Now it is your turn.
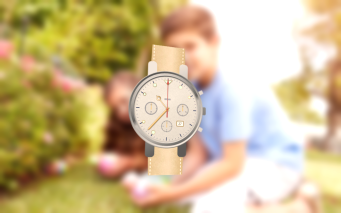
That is 10.37
